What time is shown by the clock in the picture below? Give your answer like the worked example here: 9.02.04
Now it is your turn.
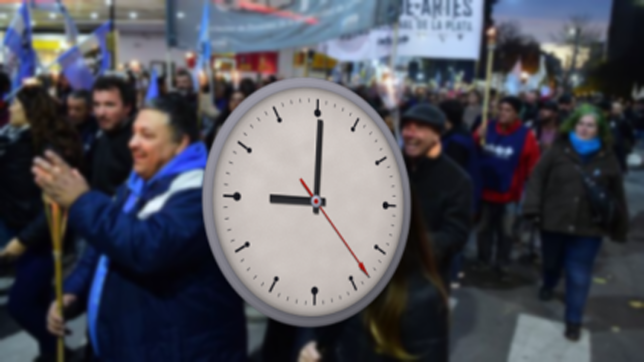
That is 9.00.23
